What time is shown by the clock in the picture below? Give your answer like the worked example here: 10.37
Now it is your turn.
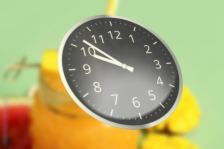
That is 9.52
